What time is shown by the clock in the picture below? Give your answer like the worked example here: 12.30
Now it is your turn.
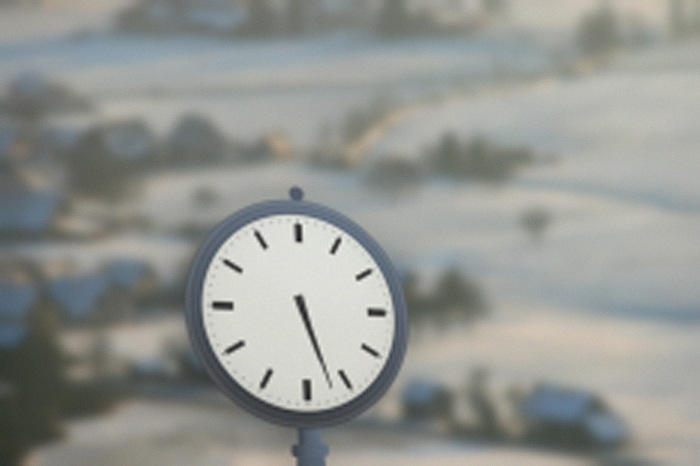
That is 5.27
